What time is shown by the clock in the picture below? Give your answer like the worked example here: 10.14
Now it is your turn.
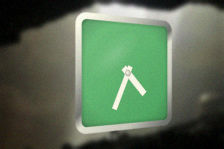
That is 4.34
